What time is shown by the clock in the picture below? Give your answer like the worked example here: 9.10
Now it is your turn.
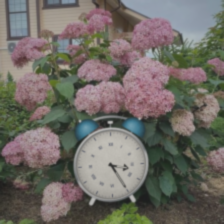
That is 3.25
